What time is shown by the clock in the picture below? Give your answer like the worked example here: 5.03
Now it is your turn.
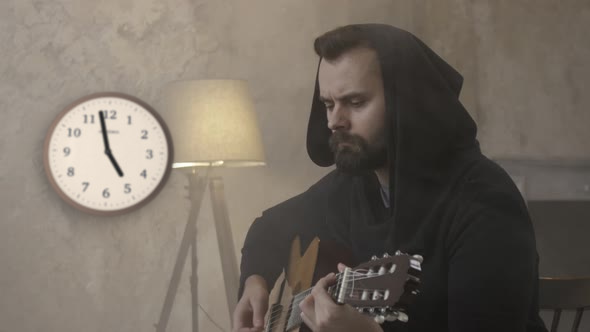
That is 4.58
